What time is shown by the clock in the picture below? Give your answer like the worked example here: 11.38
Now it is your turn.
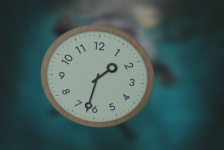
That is 1.32
